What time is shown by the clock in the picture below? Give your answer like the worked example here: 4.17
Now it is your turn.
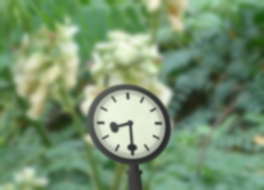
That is 8.30
